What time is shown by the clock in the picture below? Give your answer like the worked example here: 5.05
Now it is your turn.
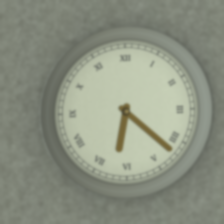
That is 6.22
